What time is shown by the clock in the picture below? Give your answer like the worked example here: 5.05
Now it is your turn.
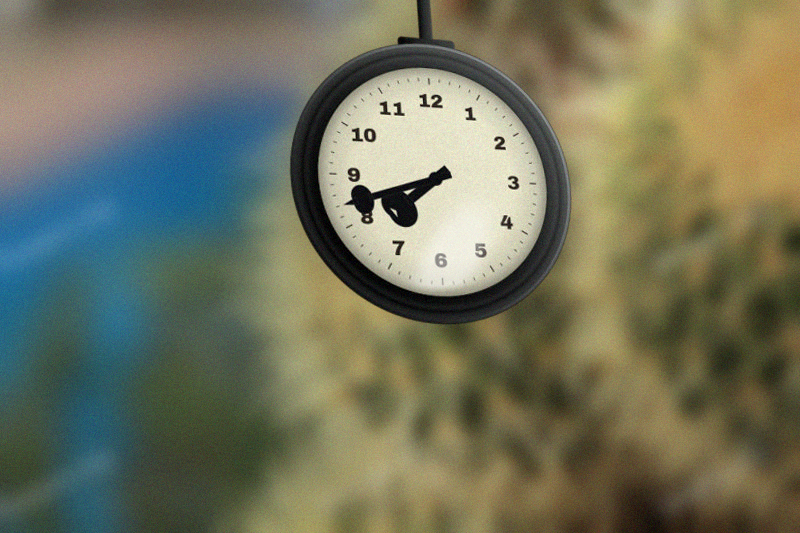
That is 7.42
